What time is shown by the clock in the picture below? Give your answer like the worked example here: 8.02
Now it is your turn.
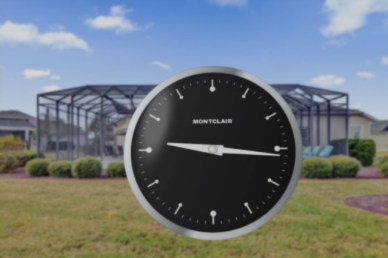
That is 9.16
